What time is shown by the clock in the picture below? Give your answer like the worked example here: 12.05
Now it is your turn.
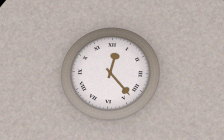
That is 12.23
